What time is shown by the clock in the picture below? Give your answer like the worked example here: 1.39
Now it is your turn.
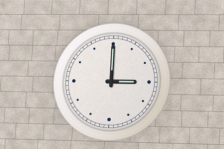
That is 3.00
